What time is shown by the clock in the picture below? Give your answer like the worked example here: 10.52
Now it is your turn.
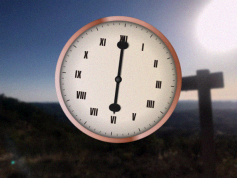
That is 6.00
